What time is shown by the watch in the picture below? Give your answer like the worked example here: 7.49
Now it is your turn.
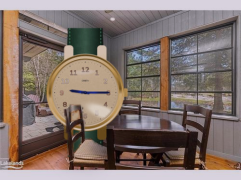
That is 9.15
